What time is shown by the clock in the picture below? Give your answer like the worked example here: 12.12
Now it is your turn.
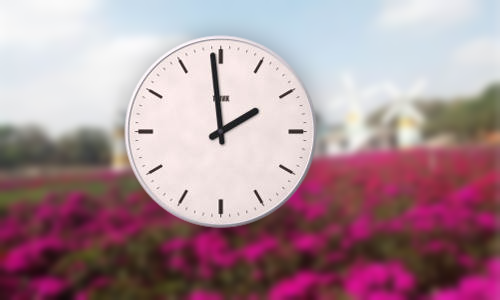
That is 1.59
